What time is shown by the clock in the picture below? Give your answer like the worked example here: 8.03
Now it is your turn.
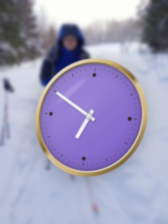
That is 6.50
